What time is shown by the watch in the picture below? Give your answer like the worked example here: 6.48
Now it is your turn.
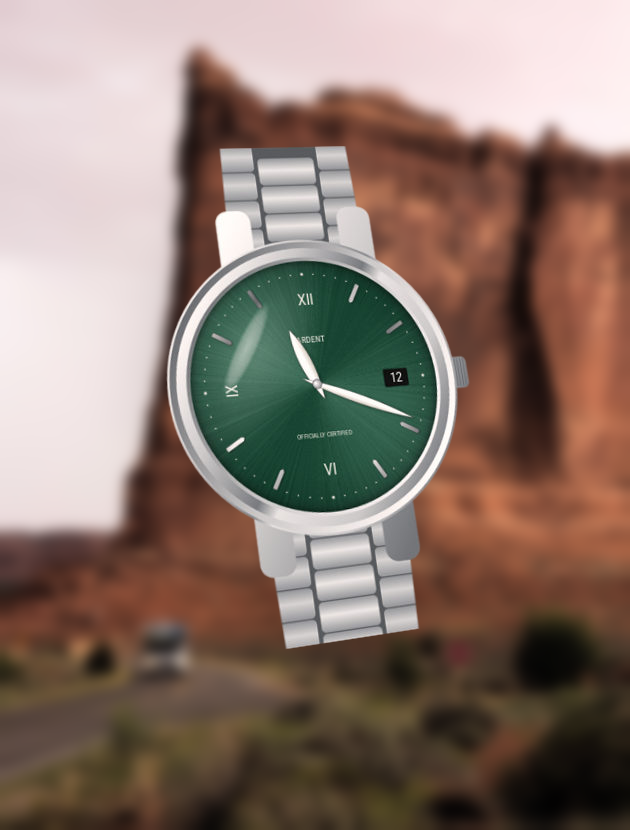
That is 11.19
